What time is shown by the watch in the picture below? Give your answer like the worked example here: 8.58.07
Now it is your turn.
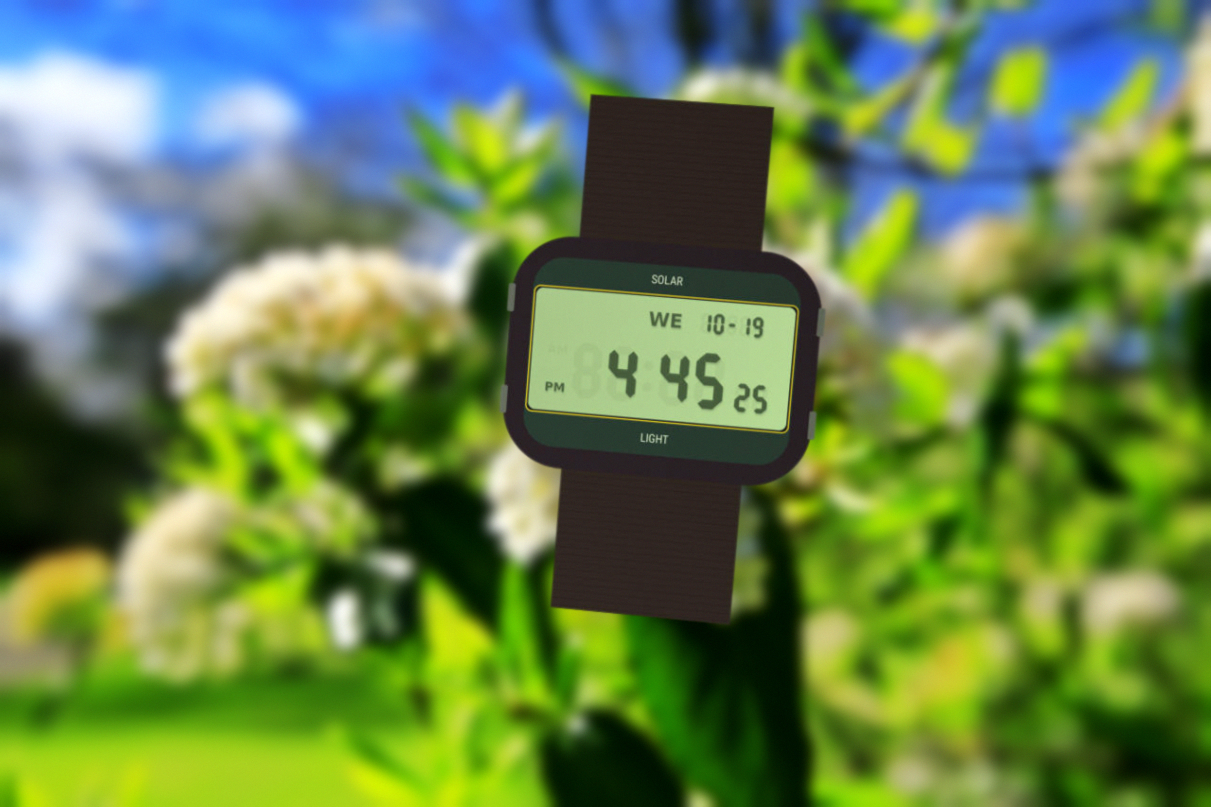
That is 4.45.25
